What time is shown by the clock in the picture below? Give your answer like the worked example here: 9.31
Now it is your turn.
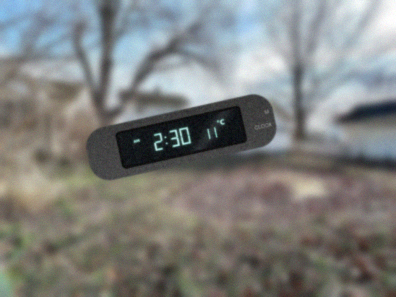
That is 2.30
